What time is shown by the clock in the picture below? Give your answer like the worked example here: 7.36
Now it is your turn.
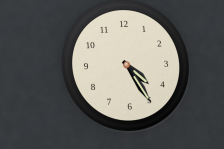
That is 4.25
